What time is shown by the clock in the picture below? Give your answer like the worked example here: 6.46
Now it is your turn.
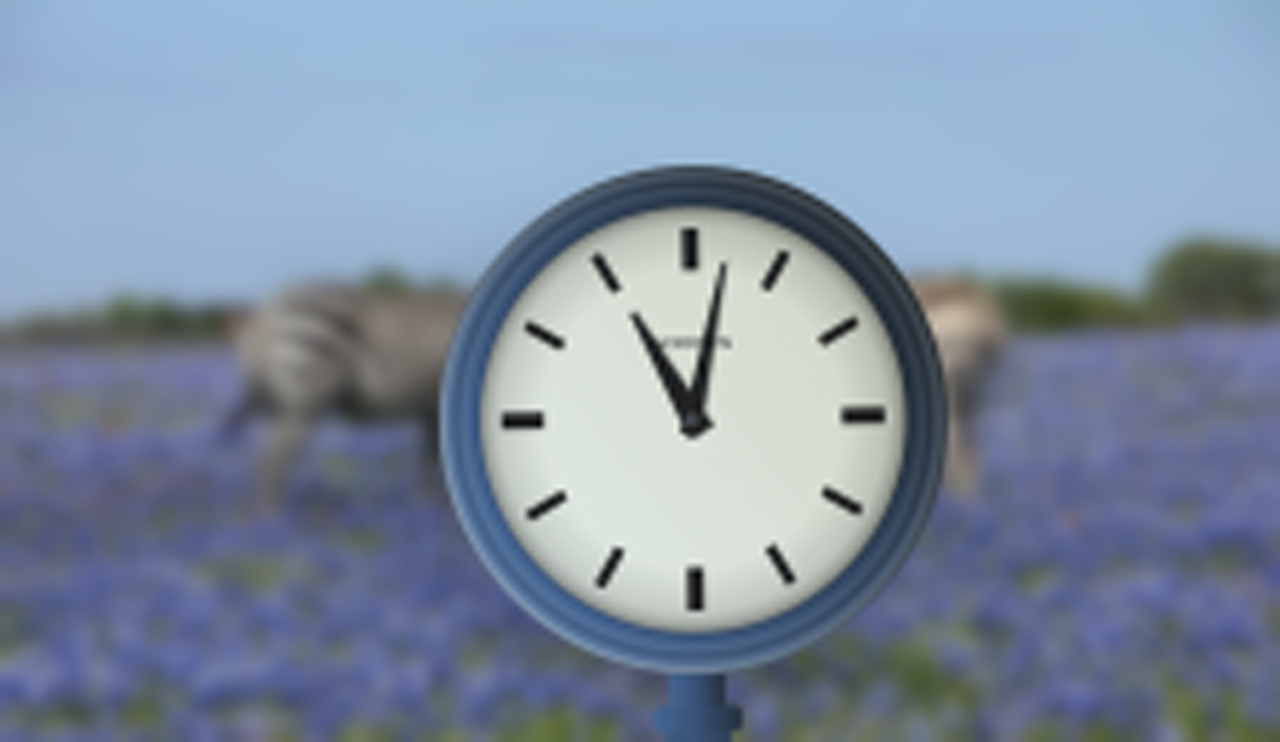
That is 11.02
